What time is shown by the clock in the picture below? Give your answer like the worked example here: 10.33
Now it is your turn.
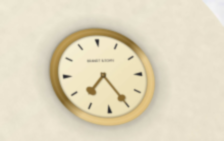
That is 7.25
